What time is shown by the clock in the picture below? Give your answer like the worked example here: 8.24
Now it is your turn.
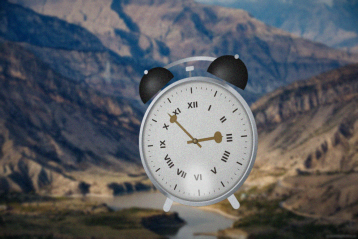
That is 2.53
